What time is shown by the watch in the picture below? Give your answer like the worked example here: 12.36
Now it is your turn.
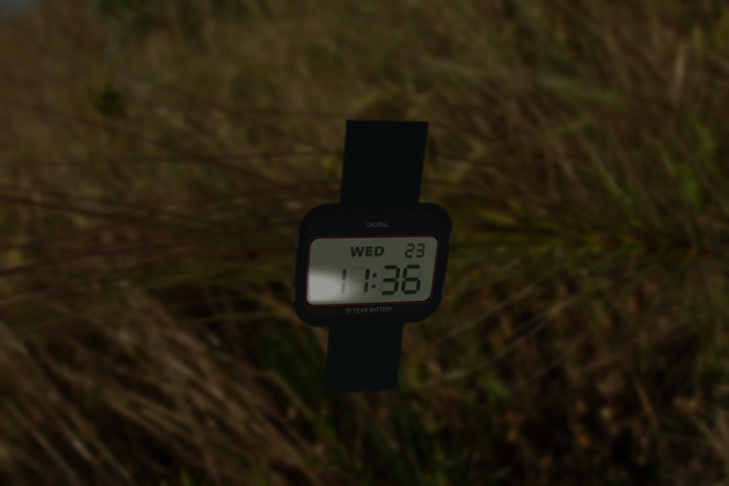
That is 11.36
